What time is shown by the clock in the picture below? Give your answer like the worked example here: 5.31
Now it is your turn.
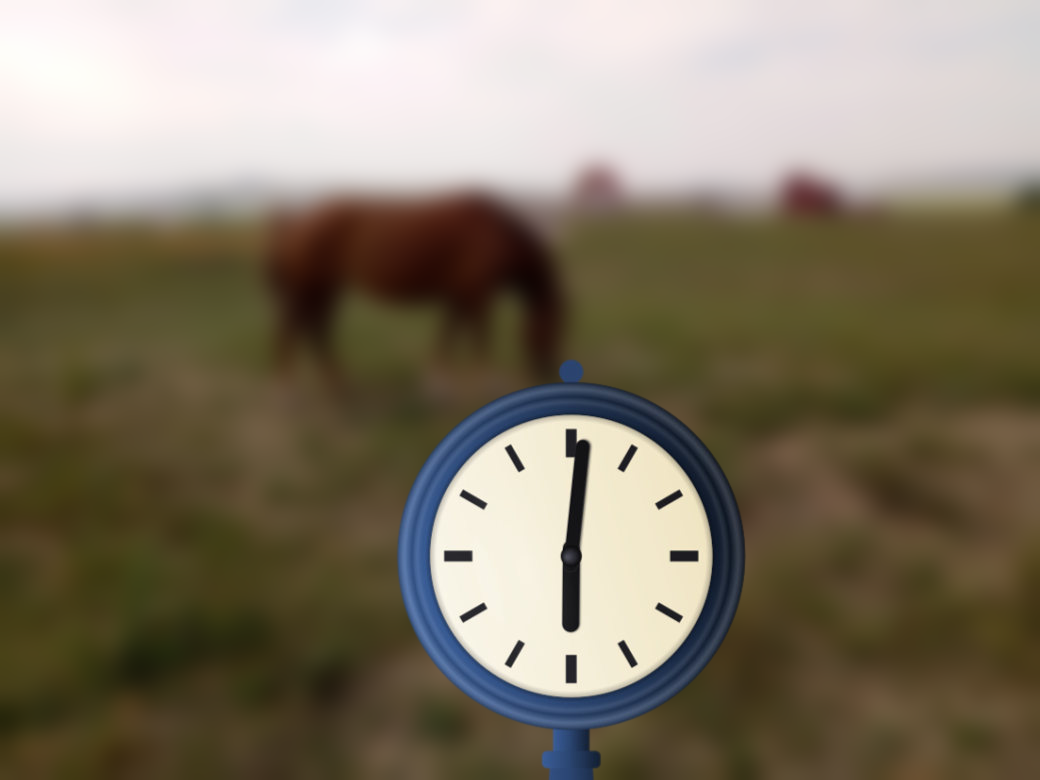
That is 6.01
